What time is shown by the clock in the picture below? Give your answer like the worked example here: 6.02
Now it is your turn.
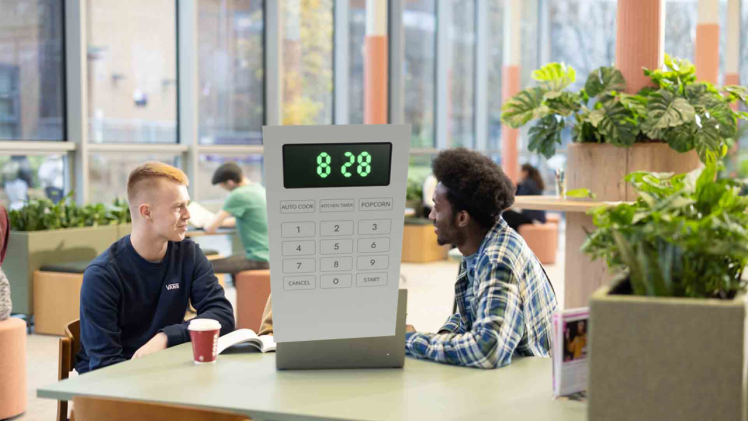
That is 8.28
